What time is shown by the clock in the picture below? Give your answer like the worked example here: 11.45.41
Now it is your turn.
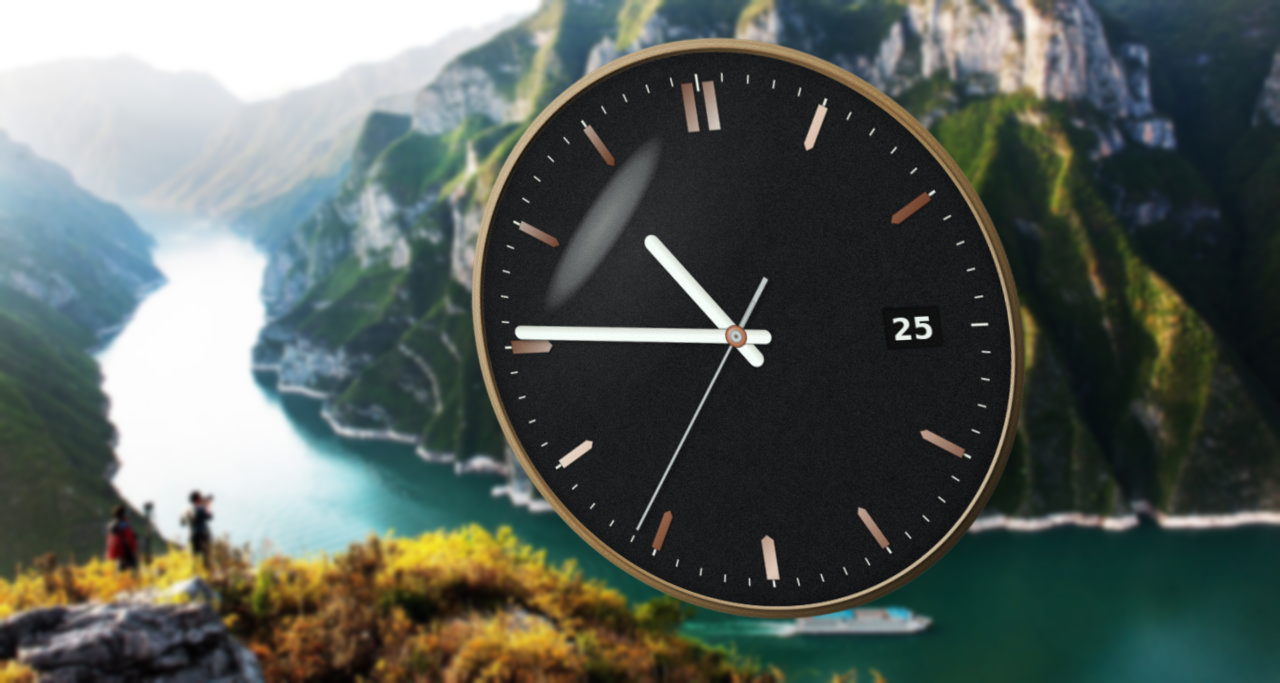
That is 10.45.36
